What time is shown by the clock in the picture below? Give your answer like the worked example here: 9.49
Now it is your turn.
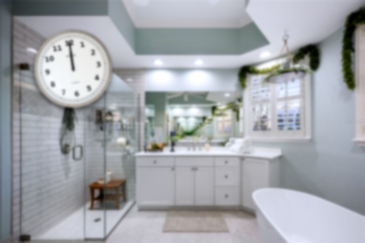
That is 12.00
